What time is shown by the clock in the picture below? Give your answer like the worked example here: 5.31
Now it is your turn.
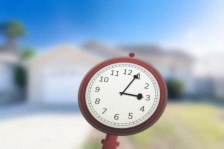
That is 3.04
